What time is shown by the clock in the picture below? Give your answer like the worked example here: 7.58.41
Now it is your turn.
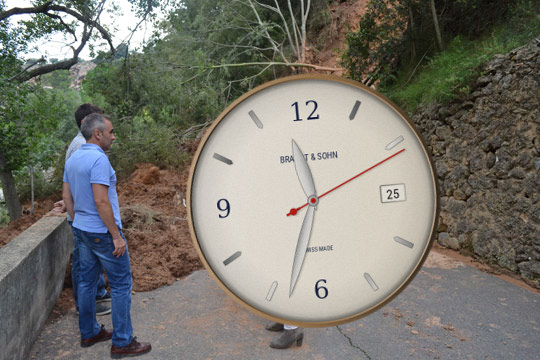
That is 11.33.11
